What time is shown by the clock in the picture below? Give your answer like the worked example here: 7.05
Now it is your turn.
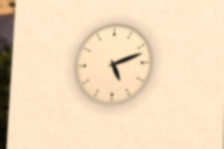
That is 5.12
